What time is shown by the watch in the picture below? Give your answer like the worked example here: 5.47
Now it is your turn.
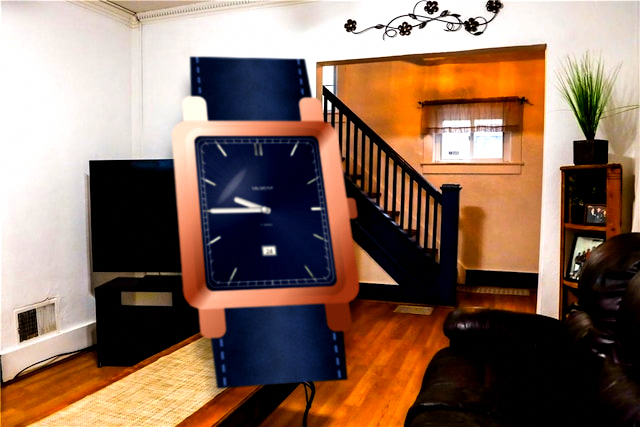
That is 9.45
